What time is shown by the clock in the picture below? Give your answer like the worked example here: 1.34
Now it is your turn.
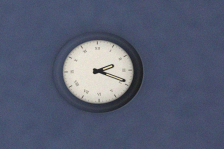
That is 2.19
